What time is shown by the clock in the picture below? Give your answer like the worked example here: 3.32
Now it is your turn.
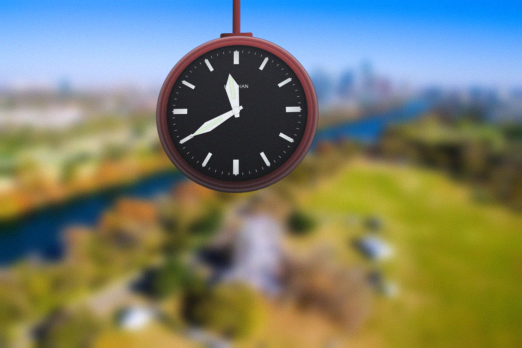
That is 11.40
